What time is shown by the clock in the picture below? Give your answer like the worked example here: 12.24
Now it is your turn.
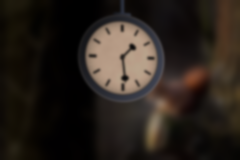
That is 1.29
